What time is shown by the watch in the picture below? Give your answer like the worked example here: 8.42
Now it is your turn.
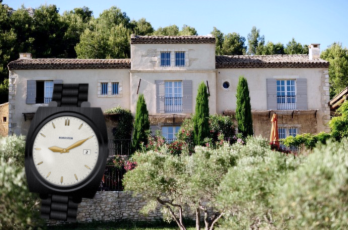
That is 9.10
